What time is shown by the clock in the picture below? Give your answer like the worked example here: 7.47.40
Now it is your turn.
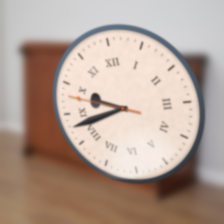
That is 9.42.48
